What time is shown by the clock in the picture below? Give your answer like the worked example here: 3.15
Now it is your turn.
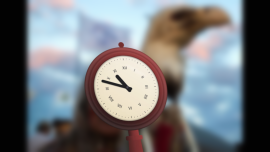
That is 10.48
